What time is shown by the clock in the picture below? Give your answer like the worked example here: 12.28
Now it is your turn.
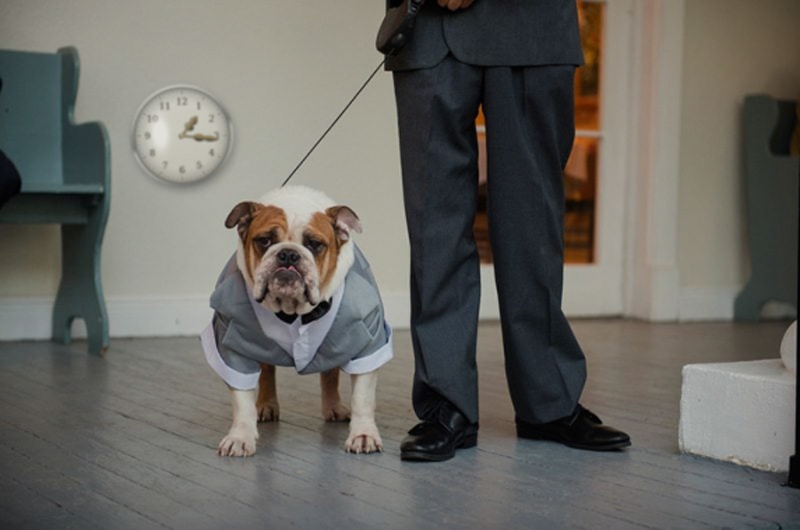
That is 1.16
